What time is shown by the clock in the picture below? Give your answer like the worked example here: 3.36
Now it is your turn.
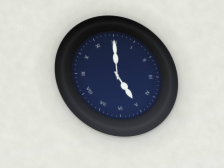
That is 5.00
